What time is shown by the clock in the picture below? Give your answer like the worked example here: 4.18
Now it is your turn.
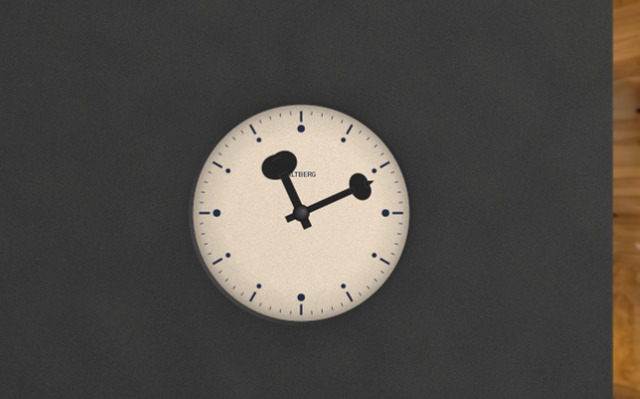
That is 11.11
